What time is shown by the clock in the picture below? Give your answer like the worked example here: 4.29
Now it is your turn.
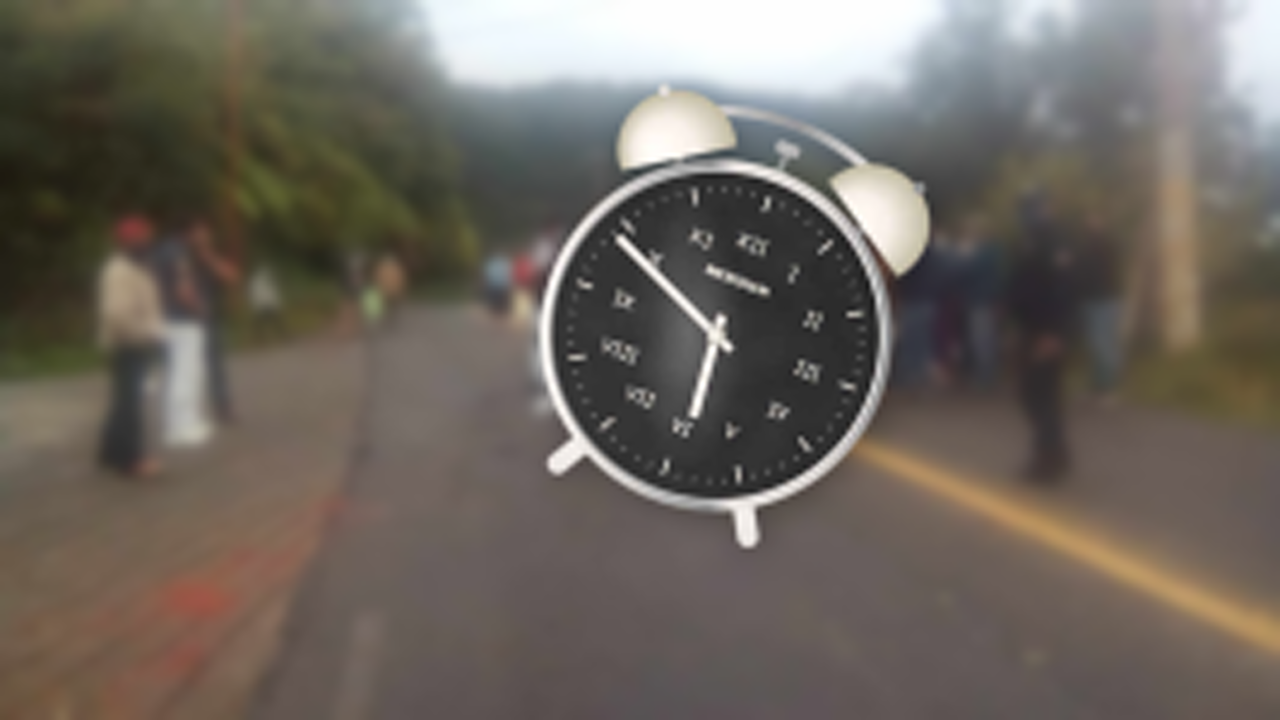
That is 5.49
